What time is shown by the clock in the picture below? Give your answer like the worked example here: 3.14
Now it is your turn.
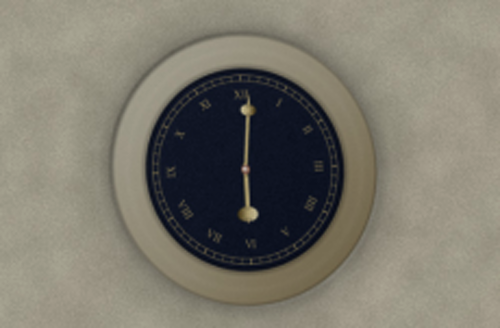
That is 6.01
